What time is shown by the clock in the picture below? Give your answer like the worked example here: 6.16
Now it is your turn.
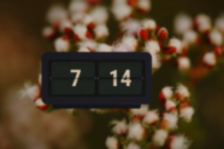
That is 7.14
